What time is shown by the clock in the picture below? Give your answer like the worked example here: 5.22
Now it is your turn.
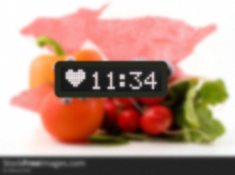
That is 11.34
